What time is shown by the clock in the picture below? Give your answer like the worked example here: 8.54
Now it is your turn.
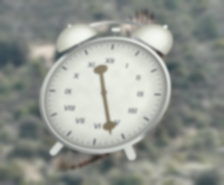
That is 11.27
